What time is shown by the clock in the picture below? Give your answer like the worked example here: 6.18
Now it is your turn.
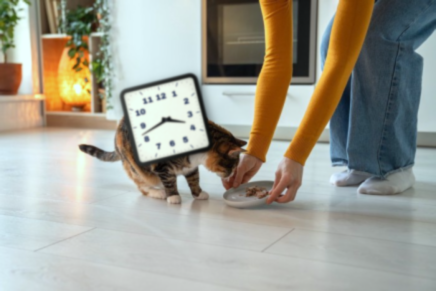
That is 3.42
